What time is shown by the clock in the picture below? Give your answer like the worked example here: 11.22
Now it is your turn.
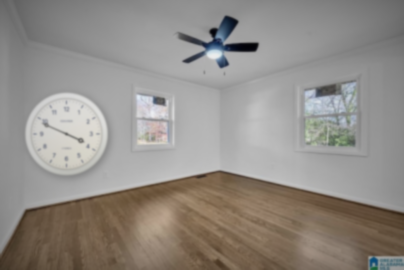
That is 3.49
